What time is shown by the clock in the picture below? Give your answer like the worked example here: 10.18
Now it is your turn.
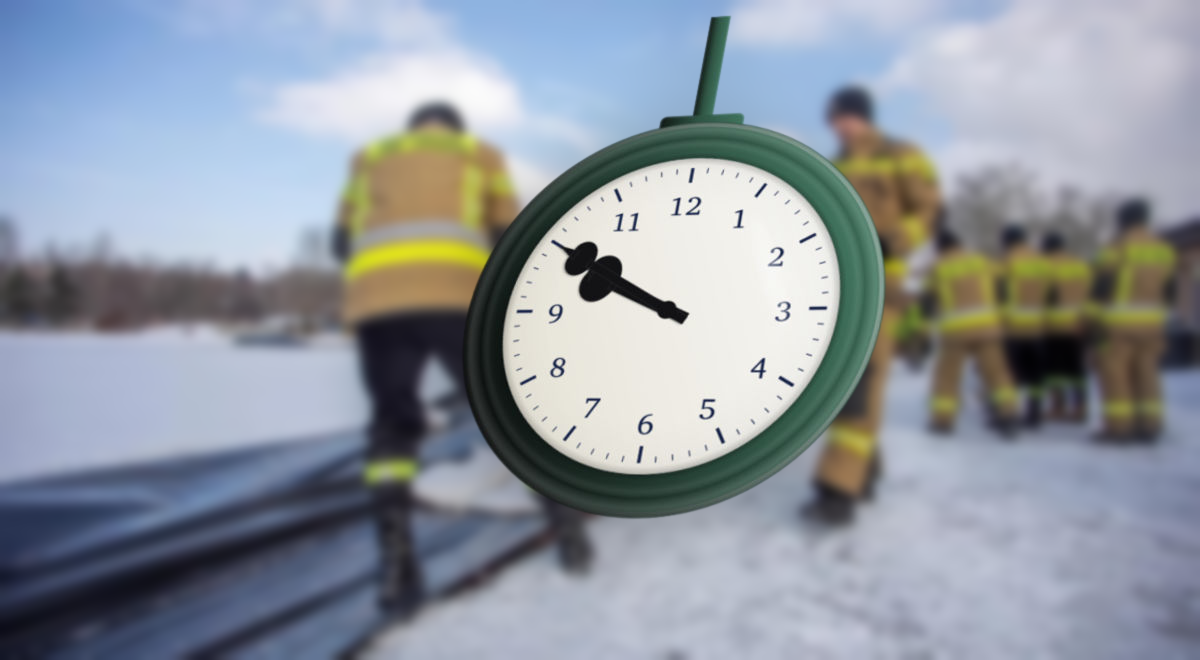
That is 9.50
